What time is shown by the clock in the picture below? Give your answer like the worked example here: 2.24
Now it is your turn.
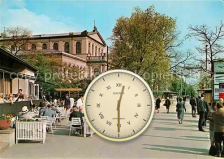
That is 12.30
